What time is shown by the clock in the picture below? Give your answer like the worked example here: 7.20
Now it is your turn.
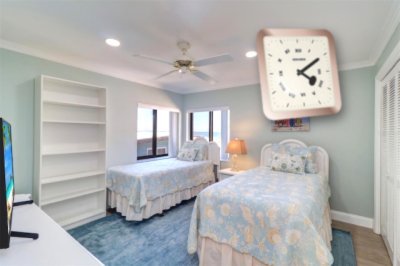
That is 4.10
